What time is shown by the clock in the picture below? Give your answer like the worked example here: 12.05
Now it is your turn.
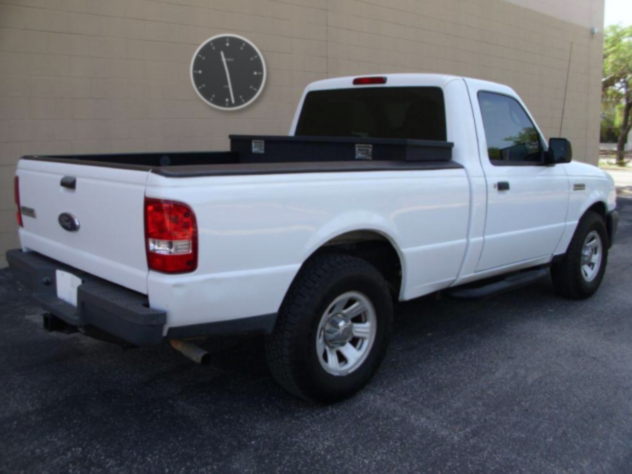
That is 11.28
